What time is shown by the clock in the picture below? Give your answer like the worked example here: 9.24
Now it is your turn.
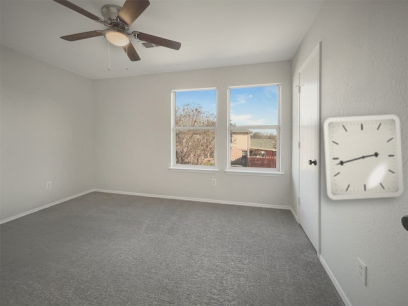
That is 2.43
